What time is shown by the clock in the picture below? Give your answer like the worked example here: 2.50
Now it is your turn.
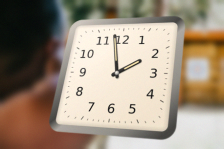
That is 1.58
